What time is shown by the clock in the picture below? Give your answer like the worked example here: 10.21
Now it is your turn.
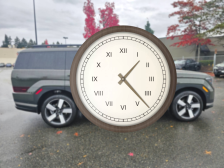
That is 1.23
